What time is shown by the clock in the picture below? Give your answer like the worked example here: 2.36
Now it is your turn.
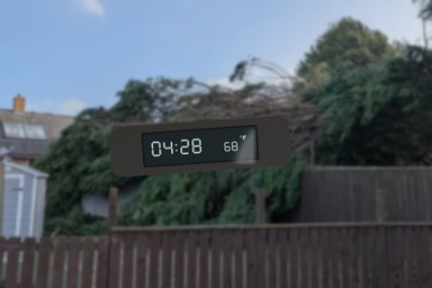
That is 4.28
